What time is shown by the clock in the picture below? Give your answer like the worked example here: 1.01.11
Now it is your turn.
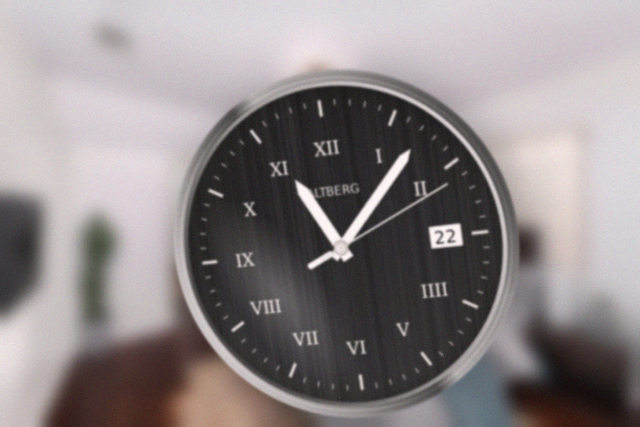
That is 11.07.11
